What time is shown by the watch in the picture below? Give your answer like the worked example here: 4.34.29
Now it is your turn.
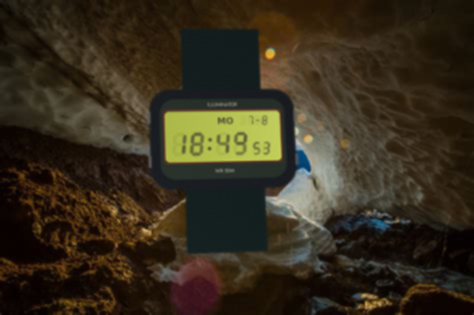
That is 18.49.53
